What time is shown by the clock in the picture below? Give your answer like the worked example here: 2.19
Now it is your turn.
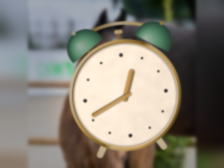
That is 12.41
